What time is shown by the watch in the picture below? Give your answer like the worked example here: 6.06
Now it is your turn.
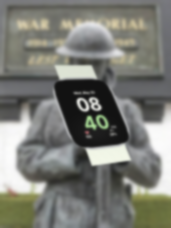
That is 8.40
